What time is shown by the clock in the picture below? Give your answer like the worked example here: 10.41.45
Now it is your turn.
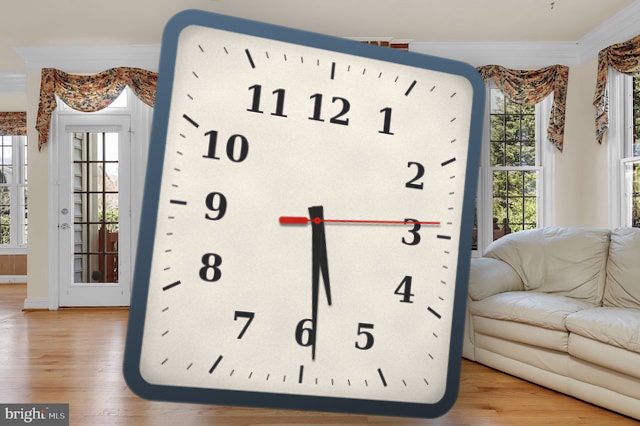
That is 5.29.14
